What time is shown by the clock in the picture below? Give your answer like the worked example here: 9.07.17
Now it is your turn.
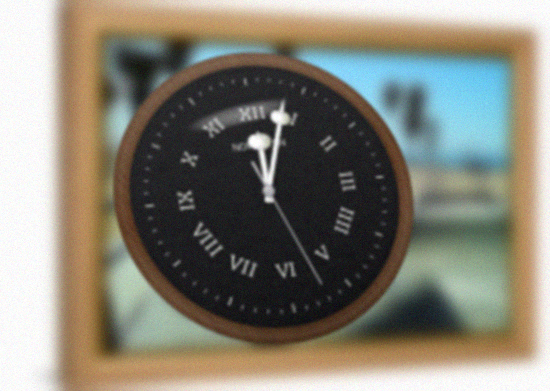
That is 12.03.27
